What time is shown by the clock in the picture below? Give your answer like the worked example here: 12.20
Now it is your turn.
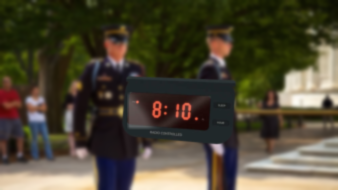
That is 8.10
